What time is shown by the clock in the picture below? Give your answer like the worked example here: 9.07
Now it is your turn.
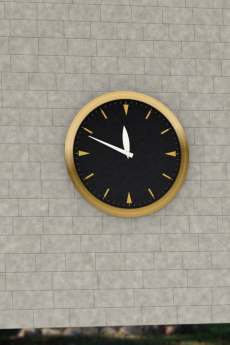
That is 11.49
